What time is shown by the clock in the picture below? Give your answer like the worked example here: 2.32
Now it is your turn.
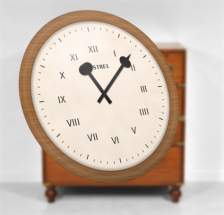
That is 11.08
